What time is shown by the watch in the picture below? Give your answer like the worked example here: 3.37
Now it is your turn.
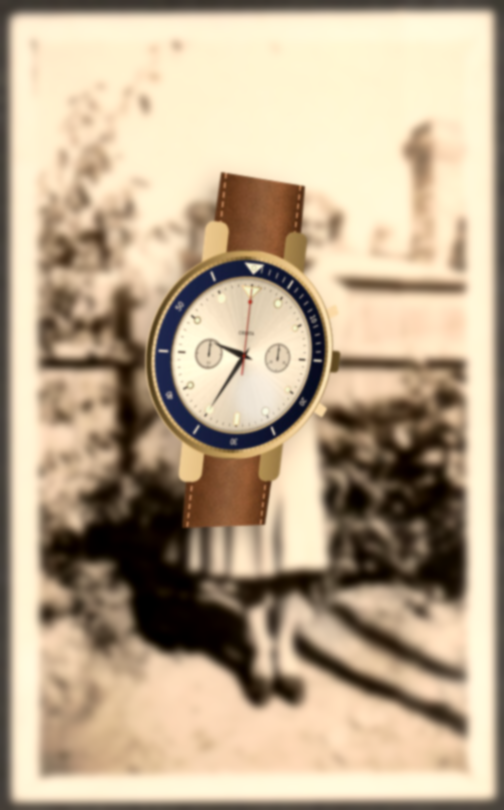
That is 9.35
